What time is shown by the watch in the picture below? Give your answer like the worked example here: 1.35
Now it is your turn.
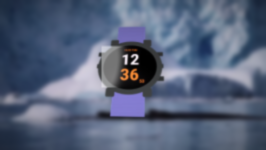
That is 12.36
